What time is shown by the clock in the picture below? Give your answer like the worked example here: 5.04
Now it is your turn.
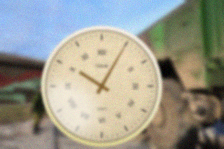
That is 10.05
